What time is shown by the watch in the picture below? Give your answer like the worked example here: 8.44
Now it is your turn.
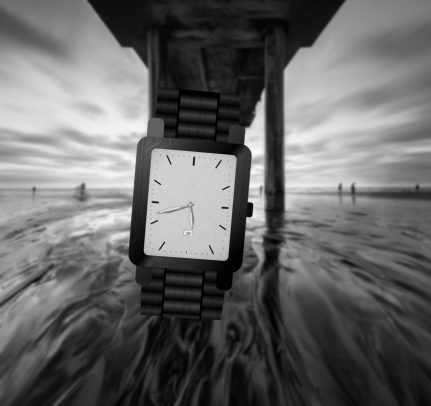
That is 5.42
